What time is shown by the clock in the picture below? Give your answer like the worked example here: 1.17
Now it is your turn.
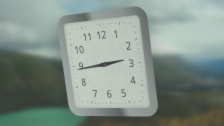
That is 2.44
